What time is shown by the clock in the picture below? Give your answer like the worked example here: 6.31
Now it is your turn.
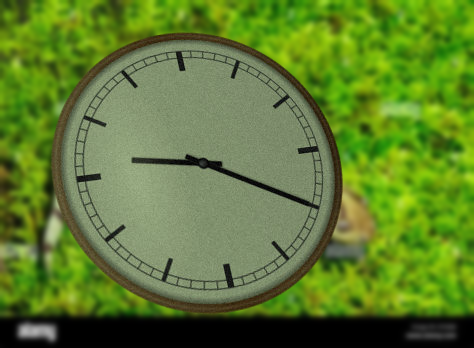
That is 9.20
